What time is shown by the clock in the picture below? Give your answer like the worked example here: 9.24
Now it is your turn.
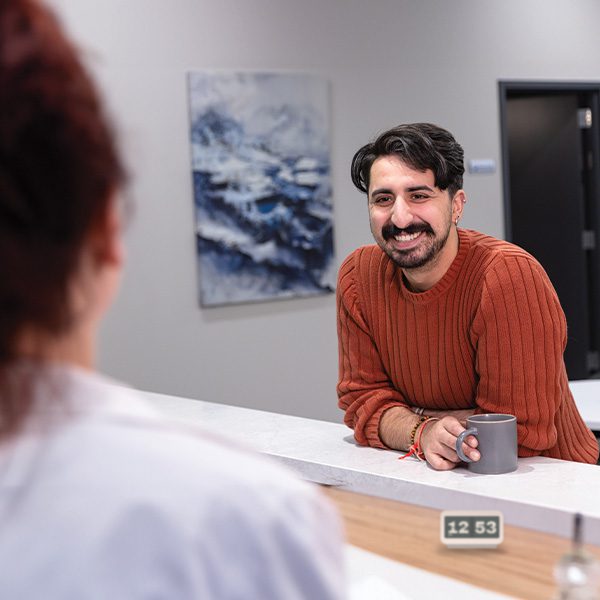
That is 12.53
